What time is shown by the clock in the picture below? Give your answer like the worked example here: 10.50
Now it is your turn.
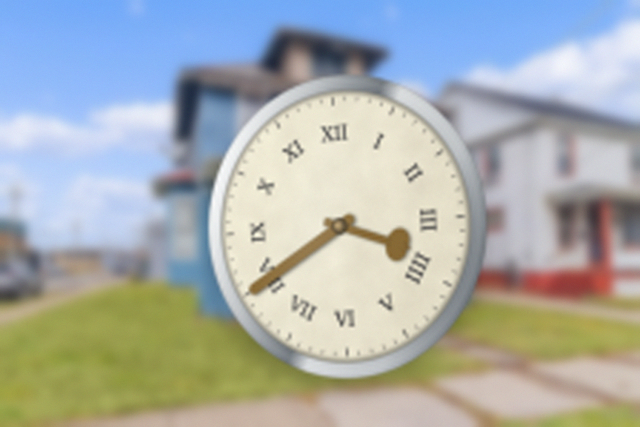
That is 3.40
